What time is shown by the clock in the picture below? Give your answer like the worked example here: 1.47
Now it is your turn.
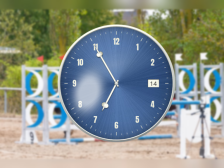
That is 6.55
